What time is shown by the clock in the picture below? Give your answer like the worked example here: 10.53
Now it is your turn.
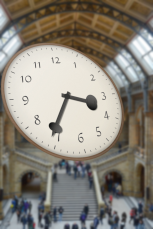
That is 3.36
